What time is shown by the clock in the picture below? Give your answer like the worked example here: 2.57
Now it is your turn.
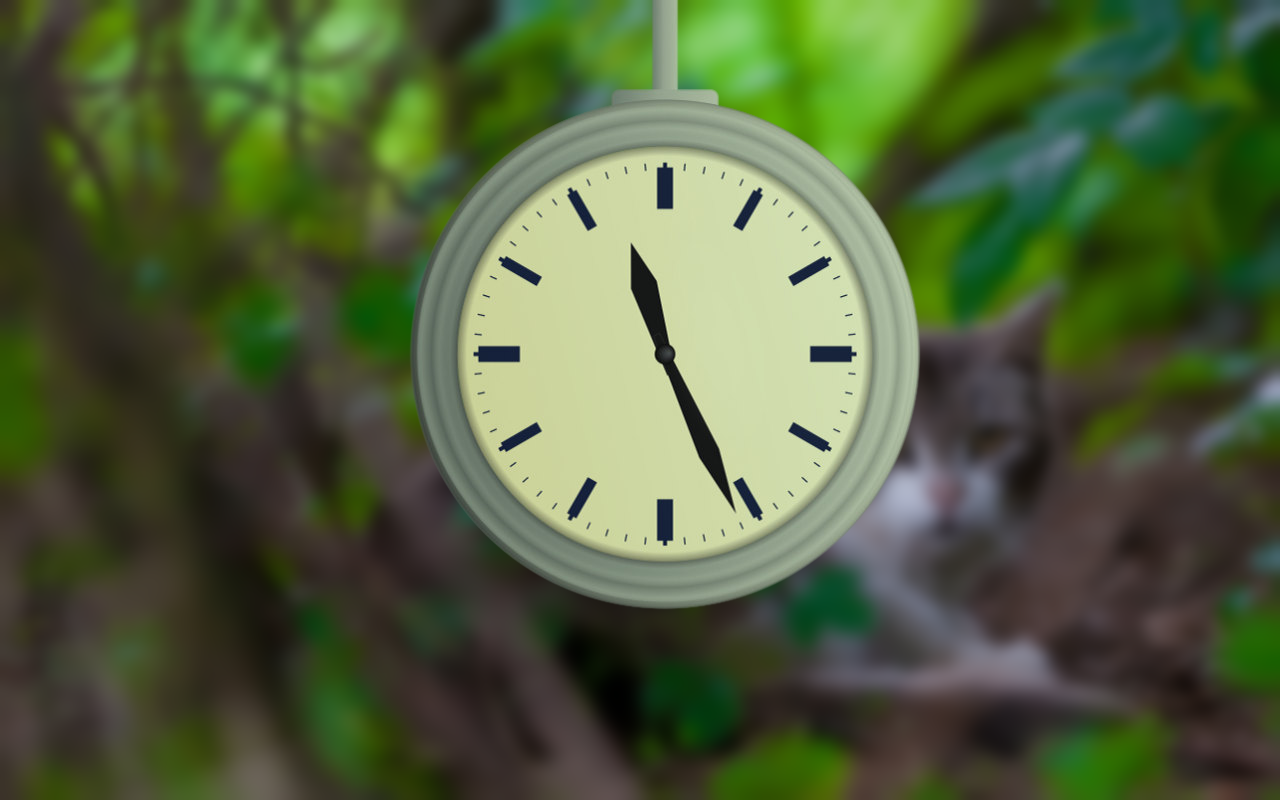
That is 11.26
